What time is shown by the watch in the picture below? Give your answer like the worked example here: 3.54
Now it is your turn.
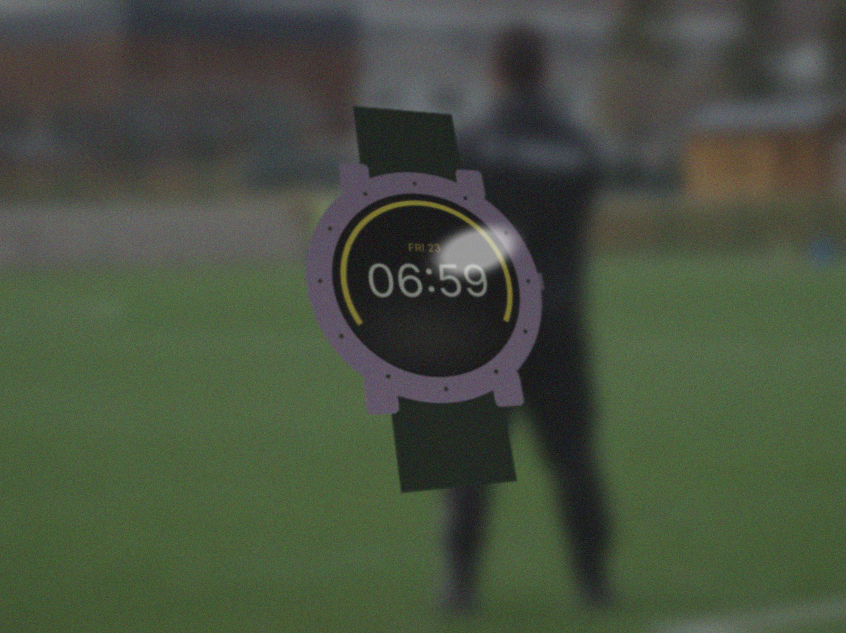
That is 6.59
